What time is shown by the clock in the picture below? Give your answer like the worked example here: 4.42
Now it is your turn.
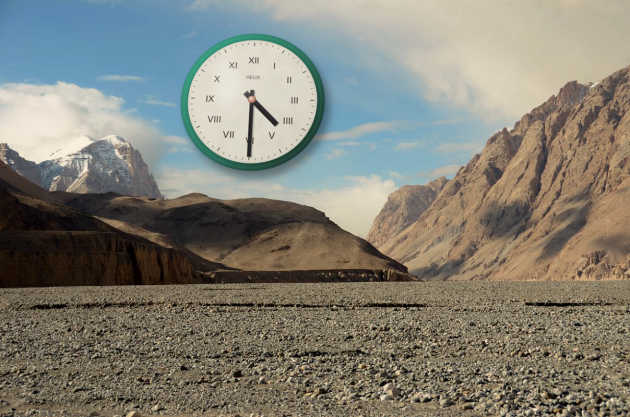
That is 4.30
